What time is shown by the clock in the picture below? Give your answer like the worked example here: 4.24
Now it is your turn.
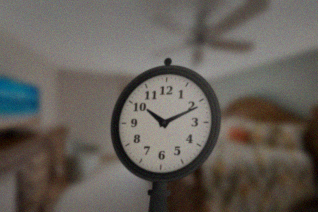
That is 10.11
